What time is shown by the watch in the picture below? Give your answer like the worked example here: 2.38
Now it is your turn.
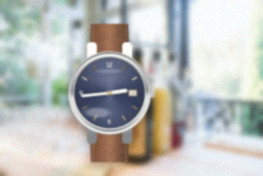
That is 2.44
